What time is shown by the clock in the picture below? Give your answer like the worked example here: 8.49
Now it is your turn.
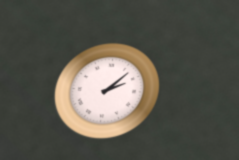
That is 2.07
